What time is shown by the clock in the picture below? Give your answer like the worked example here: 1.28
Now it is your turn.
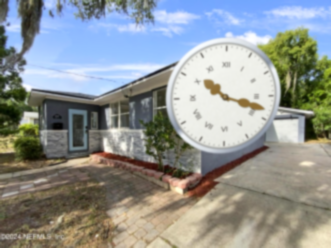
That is 10.18
